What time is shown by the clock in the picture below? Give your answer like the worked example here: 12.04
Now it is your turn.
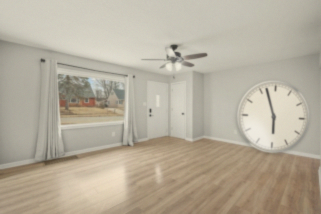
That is 5.57
